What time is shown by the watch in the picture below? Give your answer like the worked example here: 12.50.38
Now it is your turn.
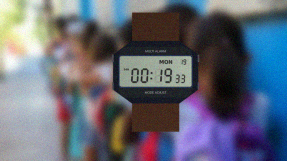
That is 0.19.33
